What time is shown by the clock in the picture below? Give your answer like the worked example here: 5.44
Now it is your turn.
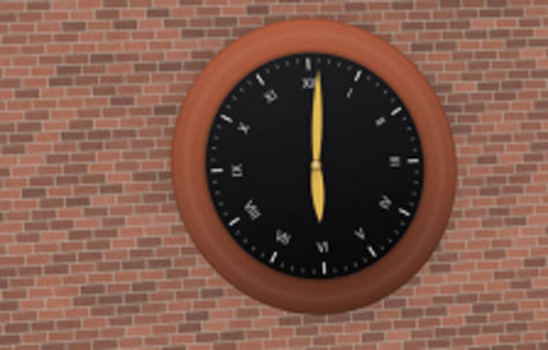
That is 6.01
